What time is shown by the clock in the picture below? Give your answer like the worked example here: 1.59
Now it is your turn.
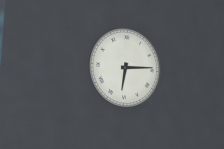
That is 6.14
